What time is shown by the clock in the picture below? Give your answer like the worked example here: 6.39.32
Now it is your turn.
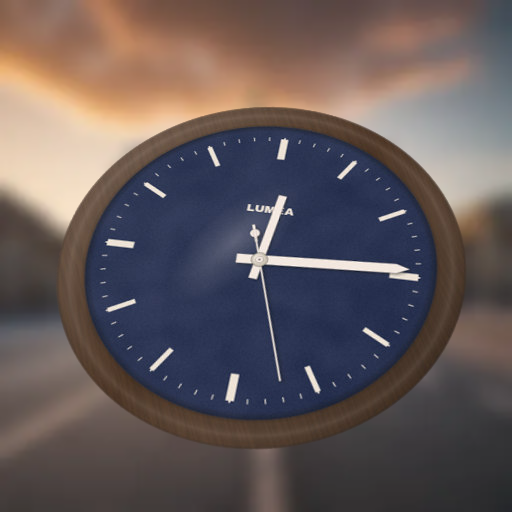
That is 12.14.27
